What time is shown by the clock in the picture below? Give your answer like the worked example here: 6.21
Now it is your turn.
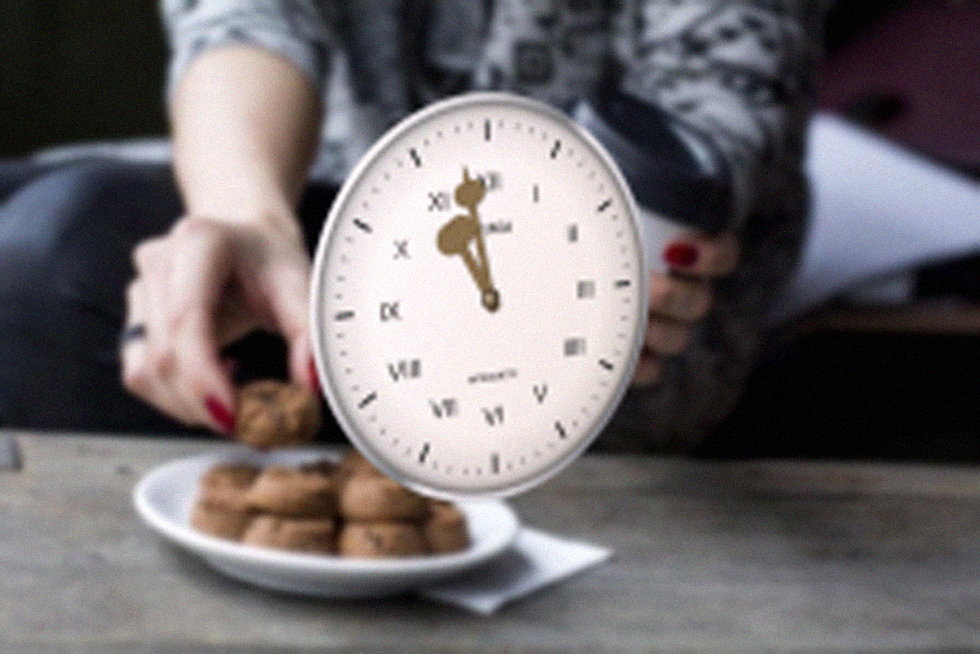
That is 10.58
